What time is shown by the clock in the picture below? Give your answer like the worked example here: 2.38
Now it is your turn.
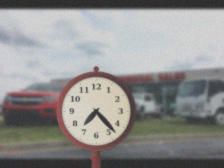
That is 7.23
